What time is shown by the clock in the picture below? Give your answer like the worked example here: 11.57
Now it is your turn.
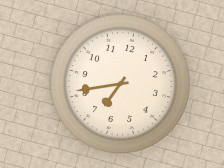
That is 6.41
